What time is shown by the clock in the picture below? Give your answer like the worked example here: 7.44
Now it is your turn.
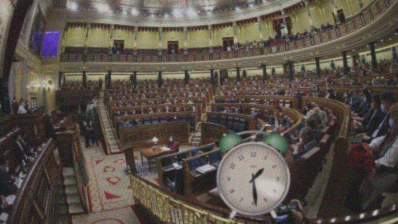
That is 1.29
